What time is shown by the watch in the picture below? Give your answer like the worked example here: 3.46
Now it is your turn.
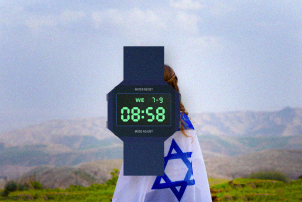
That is 8.58
